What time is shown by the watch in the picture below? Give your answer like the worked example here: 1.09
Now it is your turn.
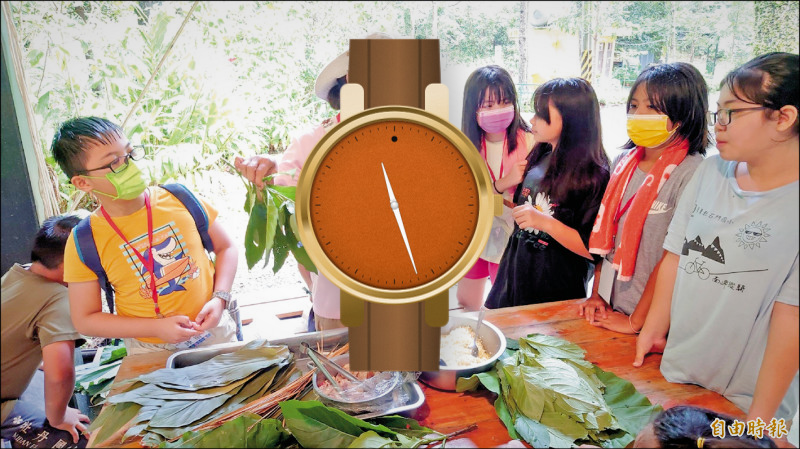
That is 11.27
